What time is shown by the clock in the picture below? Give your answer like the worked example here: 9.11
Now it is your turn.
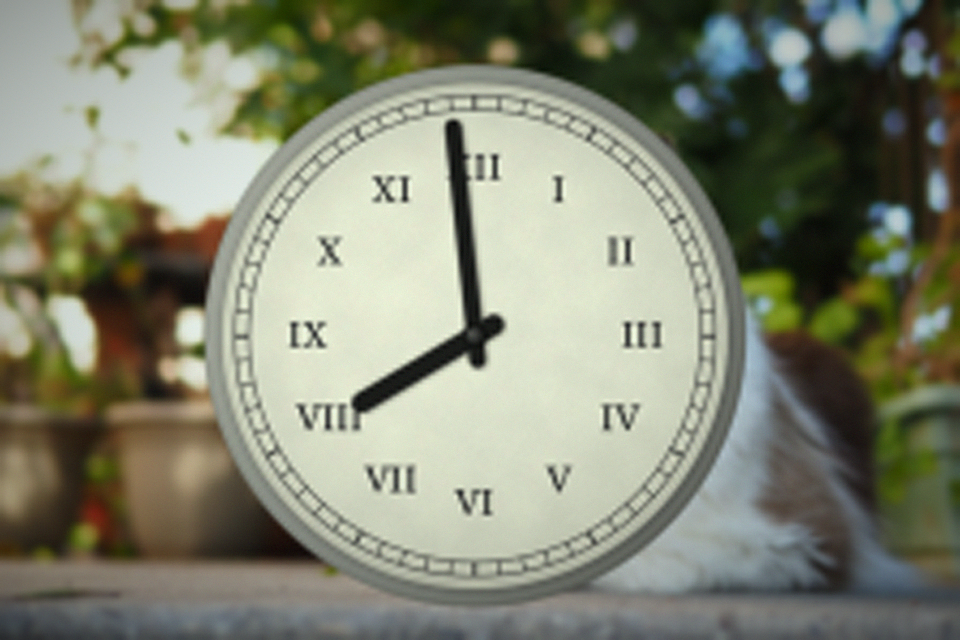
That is 7.59
